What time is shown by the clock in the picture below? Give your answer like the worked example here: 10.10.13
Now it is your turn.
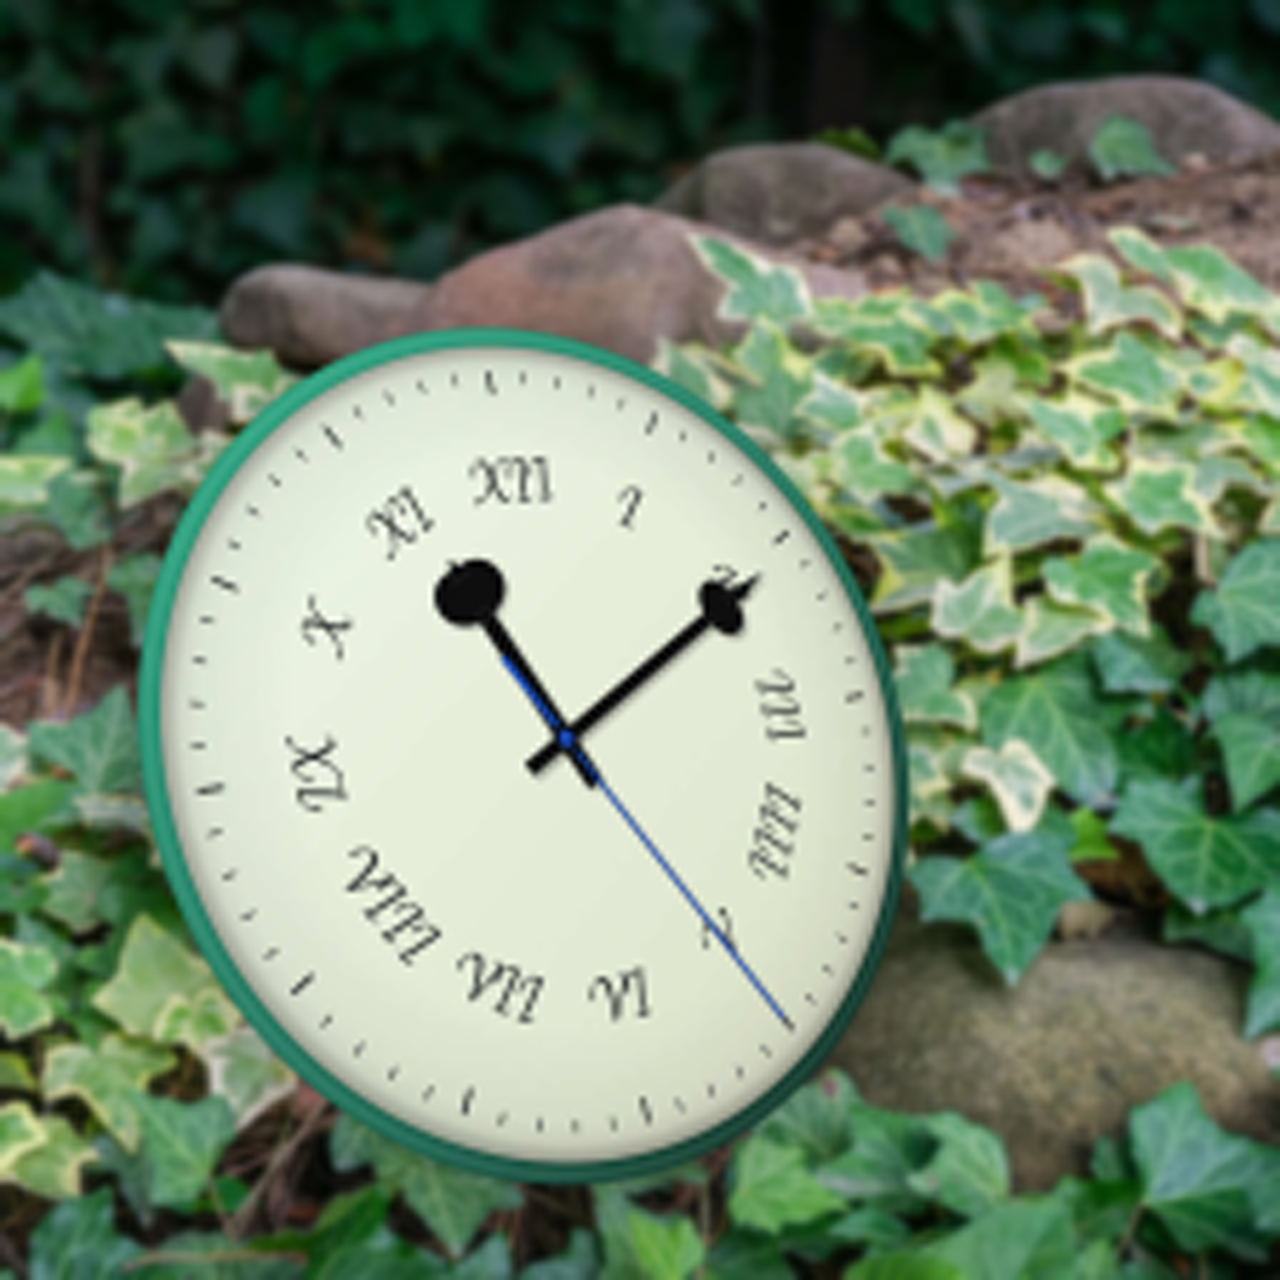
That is 11.10.25
